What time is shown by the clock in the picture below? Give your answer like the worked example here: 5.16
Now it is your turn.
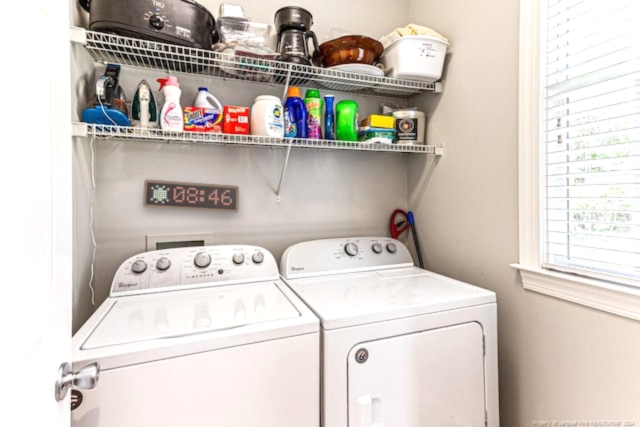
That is 8.46
